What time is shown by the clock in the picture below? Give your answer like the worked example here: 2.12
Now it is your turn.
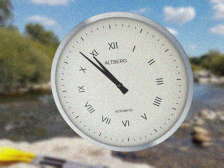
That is 10.53
